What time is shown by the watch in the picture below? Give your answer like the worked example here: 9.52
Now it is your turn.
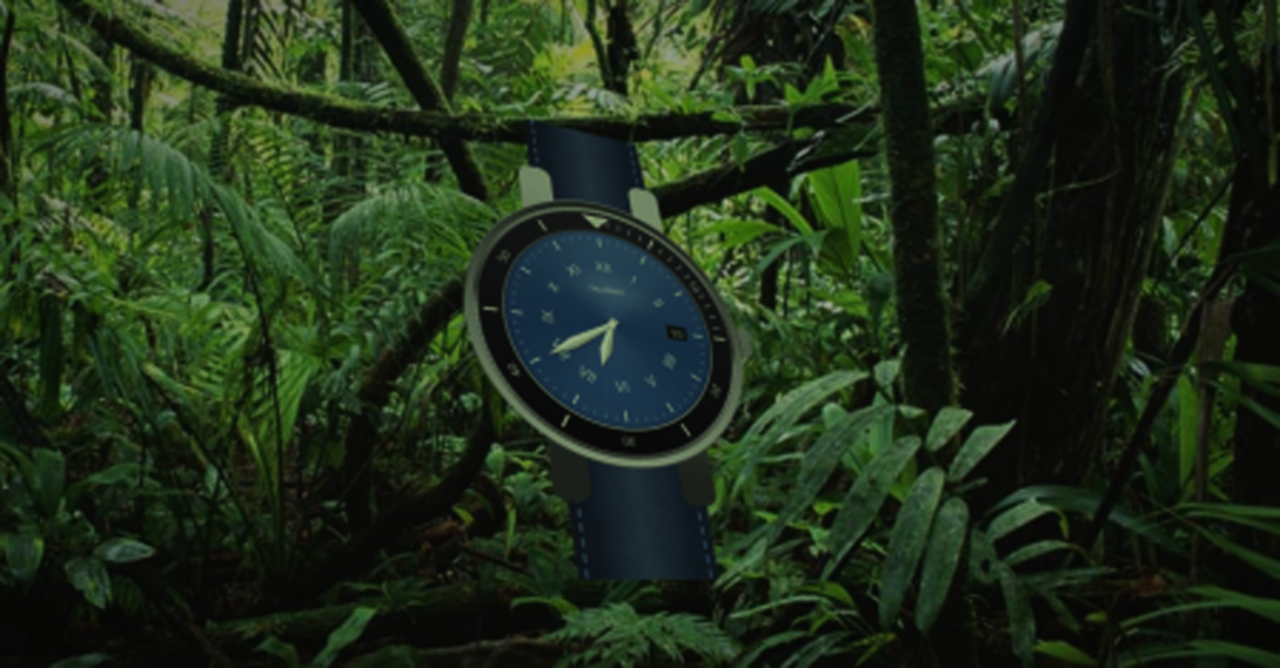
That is 6.40
